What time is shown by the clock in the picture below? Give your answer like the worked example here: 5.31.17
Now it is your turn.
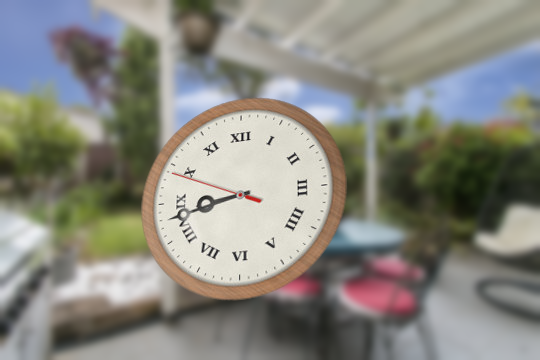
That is 8.42.49
